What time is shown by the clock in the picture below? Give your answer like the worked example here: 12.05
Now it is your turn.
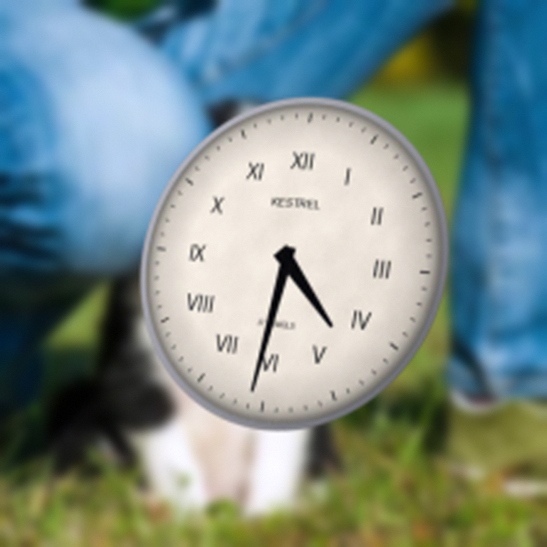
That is 4.31
